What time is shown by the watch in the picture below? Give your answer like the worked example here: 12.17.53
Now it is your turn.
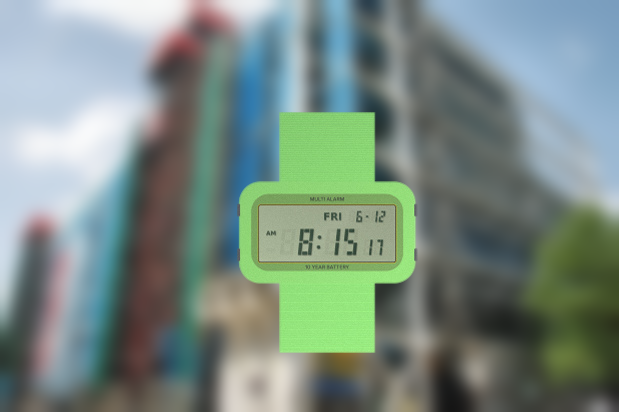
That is 8.15.17
